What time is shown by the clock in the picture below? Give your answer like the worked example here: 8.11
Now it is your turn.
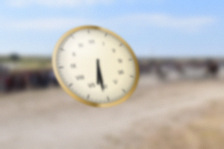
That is 6.31
